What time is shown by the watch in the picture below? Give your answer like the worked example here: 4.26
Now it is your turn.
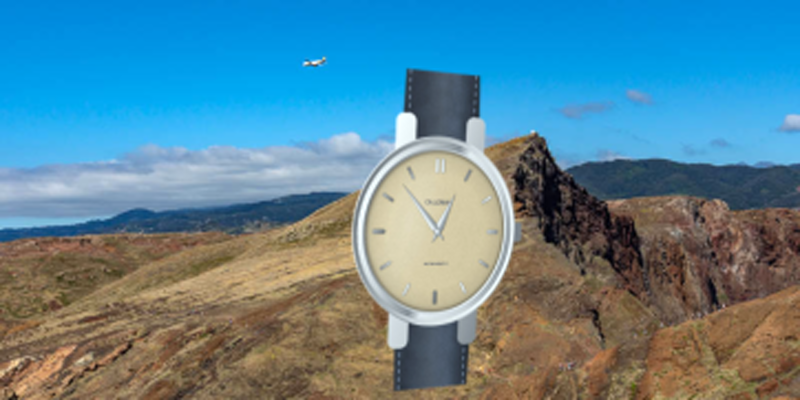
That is 12.53
